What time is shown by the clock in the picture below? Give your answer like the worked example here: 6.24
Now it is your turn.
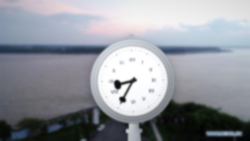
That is 8.35
